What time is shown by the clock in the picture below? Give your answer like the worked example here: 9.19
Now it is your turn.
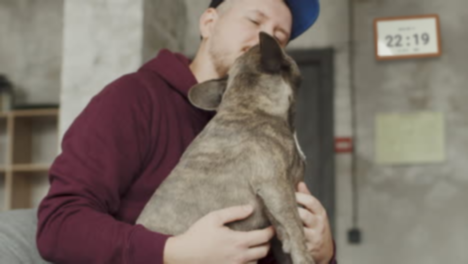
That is 22.19
